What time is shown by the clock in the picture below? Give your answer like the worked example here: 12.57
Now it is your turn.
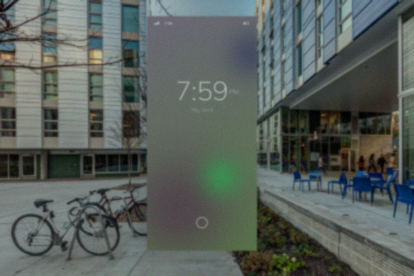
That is 7.59
